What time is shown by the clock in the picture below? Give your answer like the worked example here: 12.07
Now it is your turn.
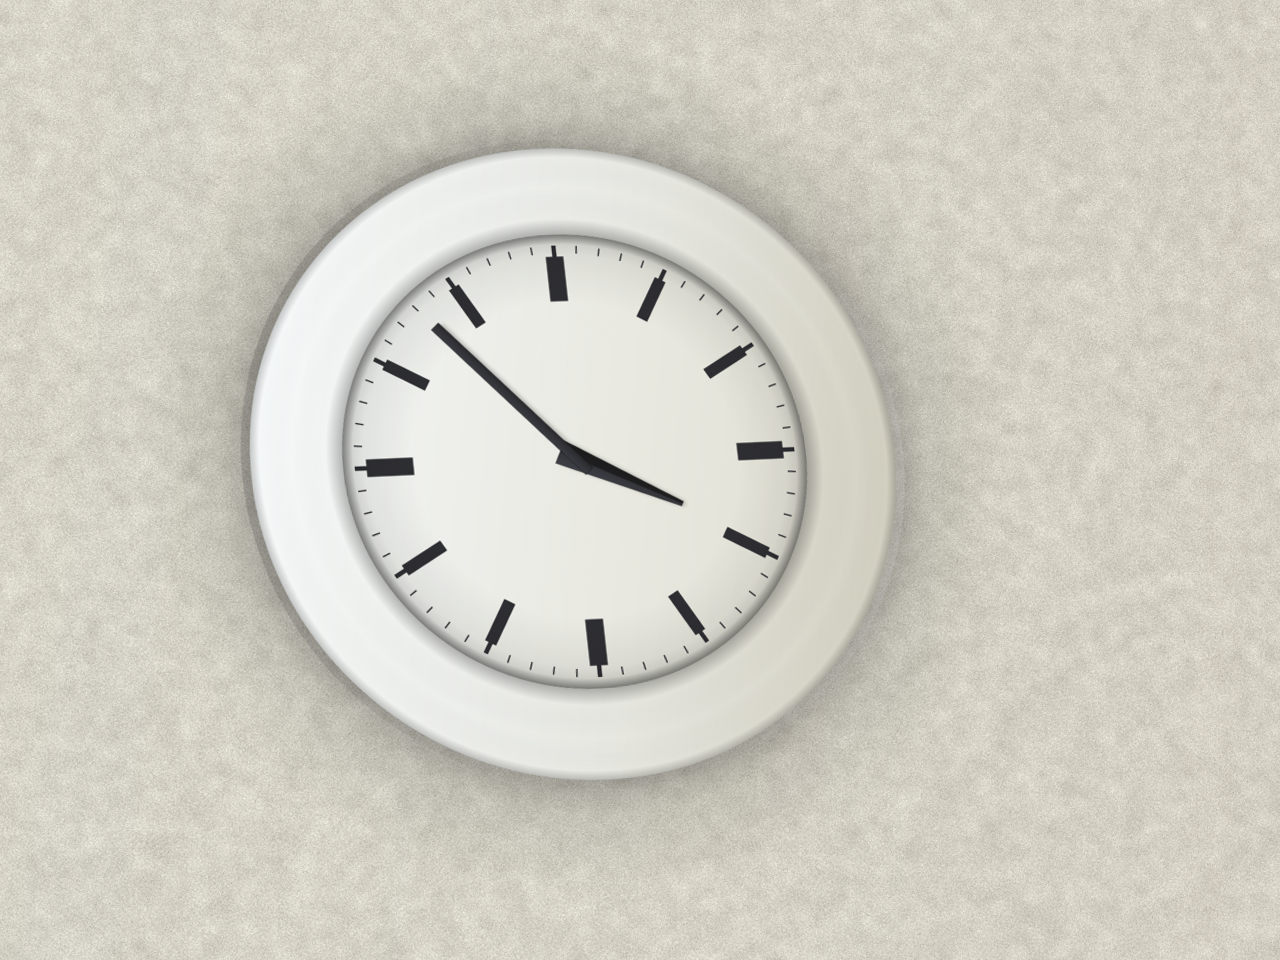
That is 3.53
